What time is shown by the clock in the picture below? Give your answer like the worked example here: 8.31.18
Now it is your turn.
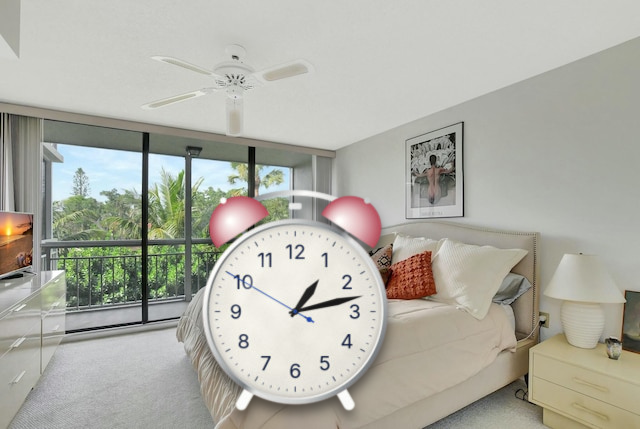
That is 1.12.50
